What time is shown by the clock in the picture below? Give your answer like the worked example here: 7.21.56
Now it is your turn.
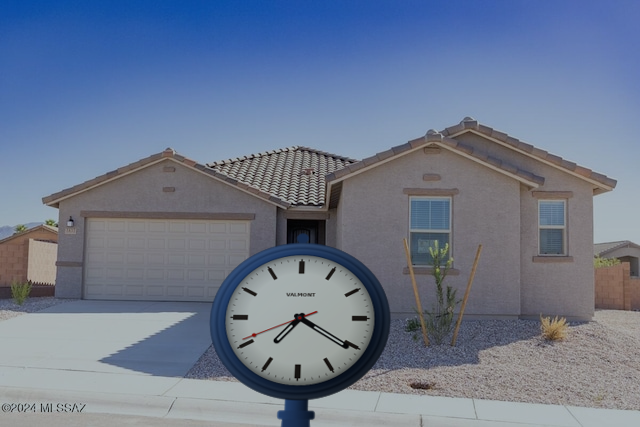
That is 7.20.41
